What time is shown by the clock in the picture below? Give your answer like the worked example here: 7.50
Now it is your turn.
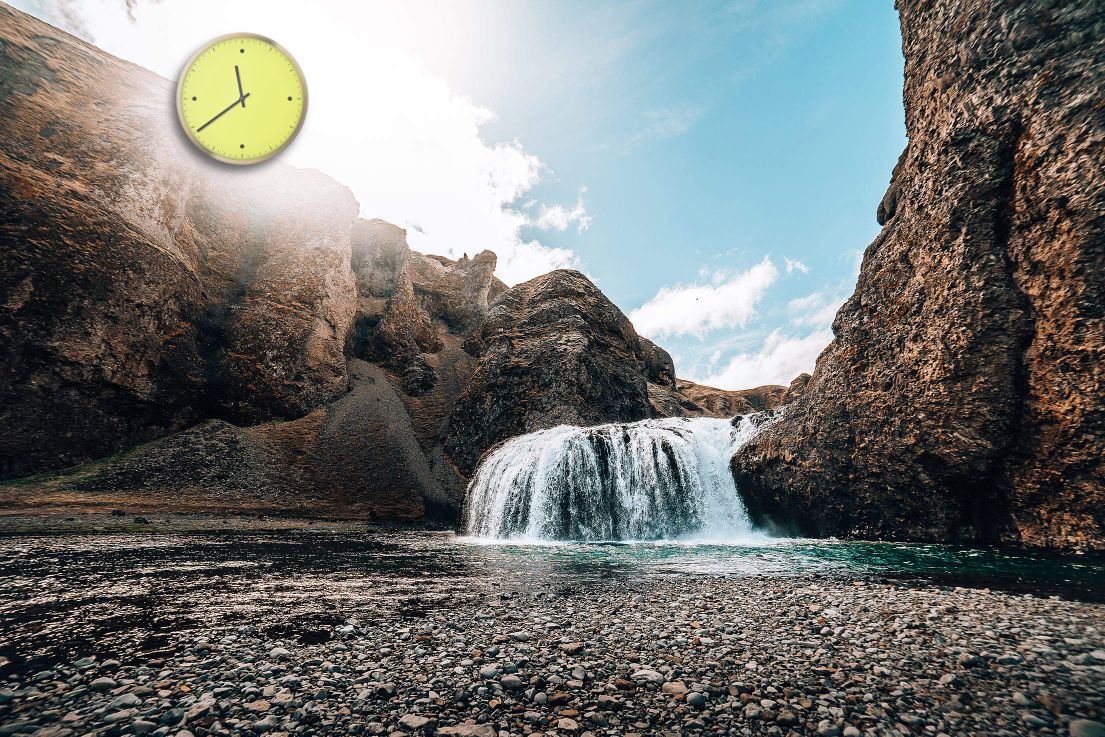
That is 11.39
